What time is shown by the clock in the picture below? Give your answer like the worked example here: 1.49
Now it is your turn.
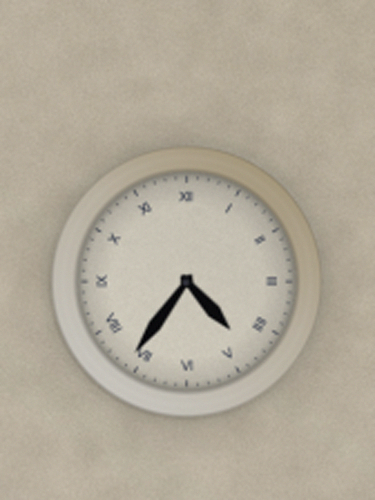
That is 4.36
